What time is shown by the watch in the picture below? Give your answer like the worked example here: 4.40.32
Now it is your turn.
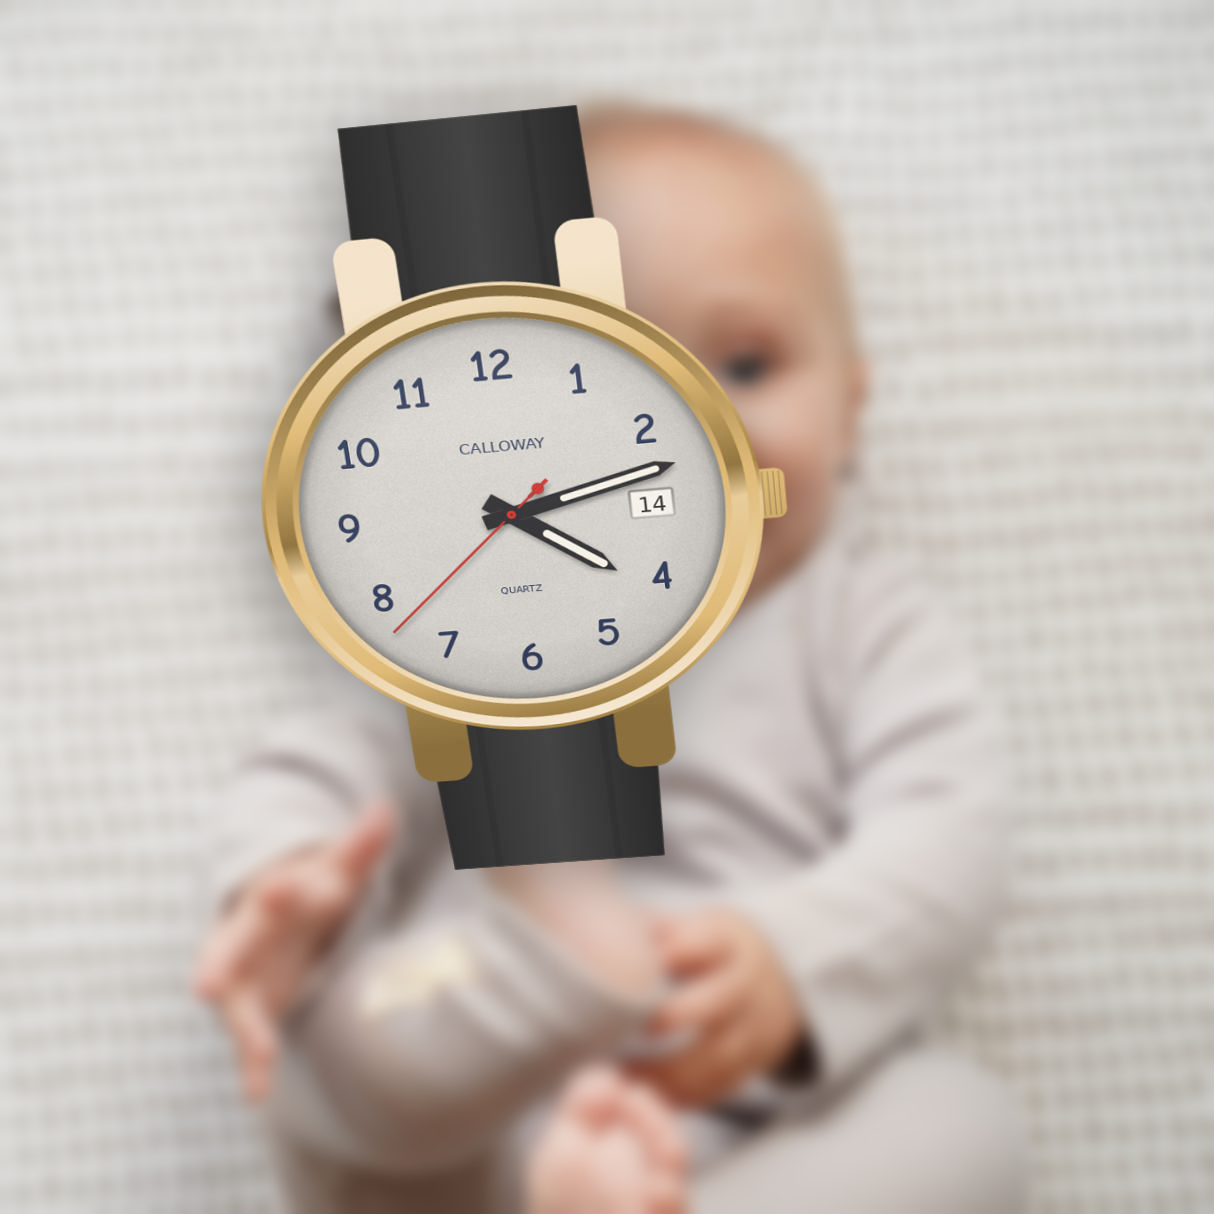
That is 4.12.38
